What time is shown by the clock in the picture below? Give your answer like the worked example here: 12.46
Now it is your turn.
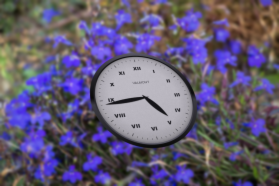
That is 4.44
